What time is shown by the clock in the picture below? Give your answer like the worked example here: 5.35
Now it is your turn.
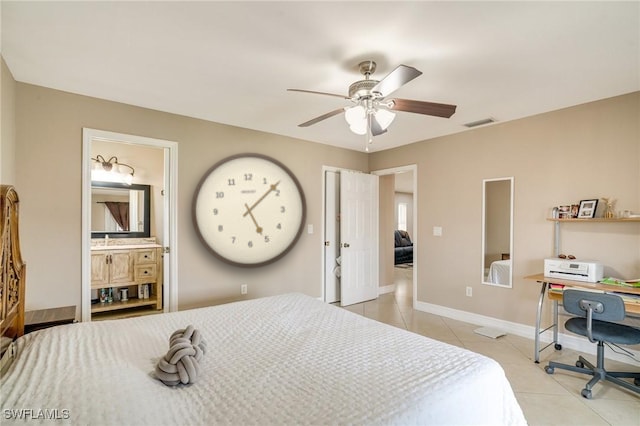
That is 5.08
